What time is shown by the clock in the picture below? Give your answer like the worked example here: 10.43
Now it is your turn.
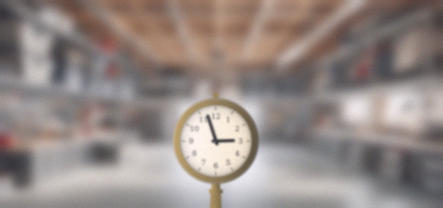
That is 2.57
